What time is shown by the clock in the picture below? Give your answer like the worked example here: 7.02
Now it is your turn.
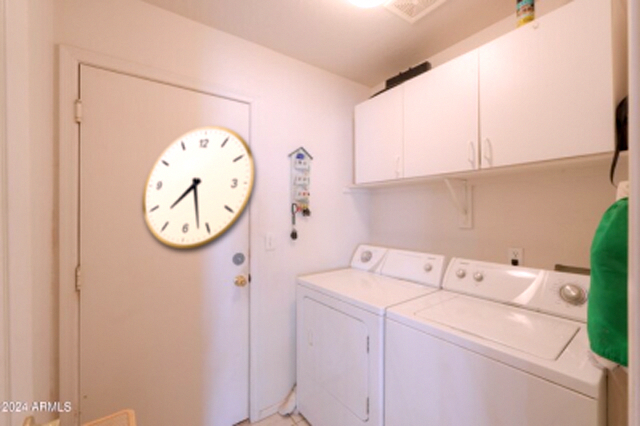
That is 7.27
